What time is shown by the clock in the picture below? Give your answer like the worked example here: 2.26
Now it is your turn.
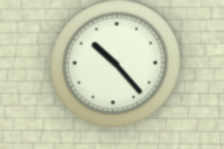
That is 10.23
